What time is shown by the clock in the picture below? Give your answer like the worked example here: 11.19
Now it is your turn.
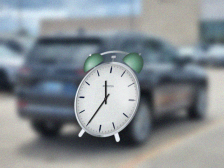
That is 11.35
